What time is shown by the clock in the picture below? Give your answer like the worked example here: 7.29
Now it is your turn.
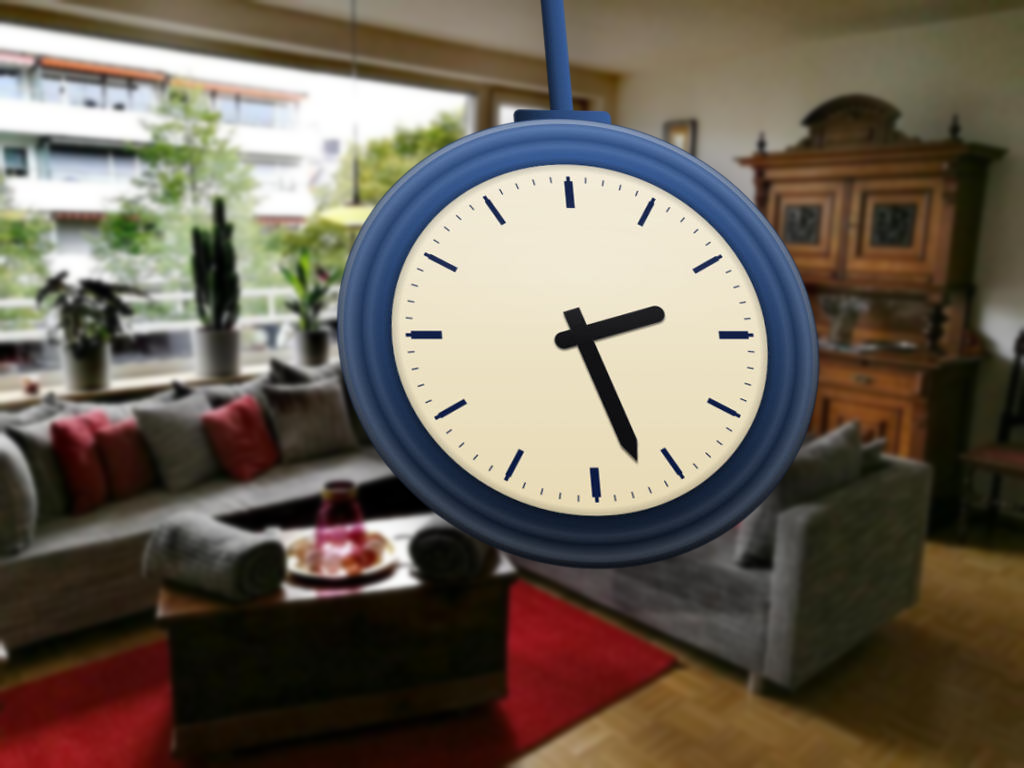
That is 2.27
